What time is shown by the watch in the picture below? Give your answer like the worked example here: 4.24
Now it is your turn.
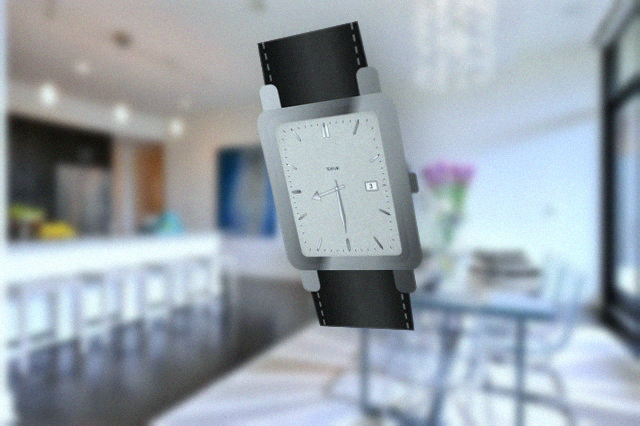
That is 8.30
